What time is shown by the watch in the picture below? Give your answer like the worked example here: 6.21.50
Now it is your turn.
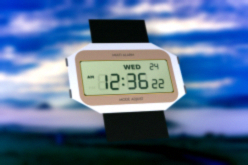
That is 12.36.22
